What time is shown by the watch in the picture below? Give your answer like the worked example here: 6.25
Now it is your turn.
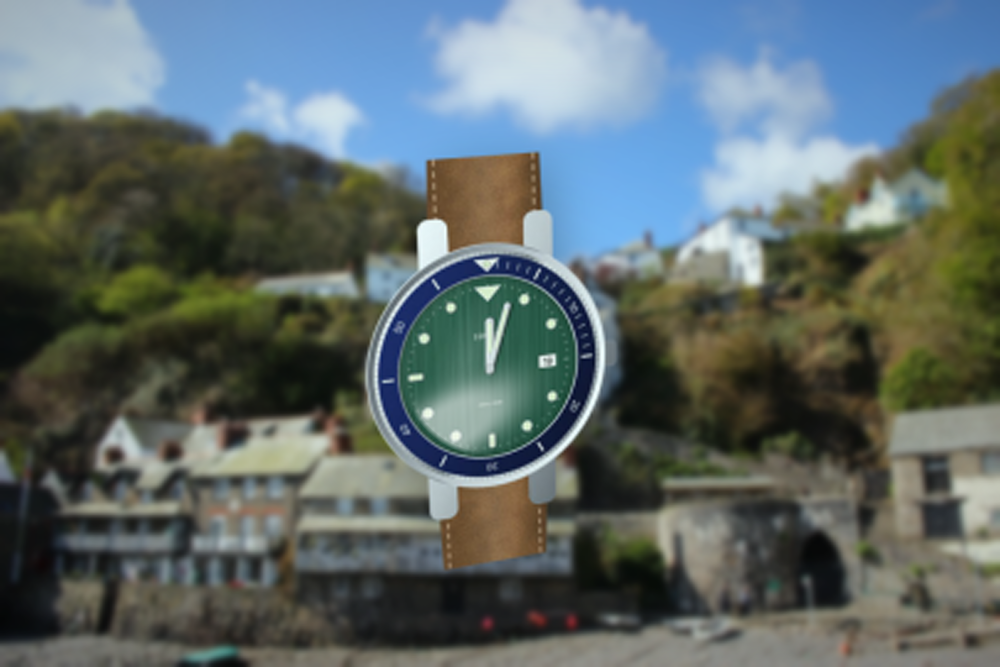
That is 12.03
